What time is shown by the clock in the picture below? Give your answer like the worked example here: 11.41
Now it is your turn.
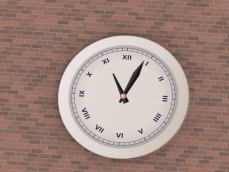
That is 11.04
